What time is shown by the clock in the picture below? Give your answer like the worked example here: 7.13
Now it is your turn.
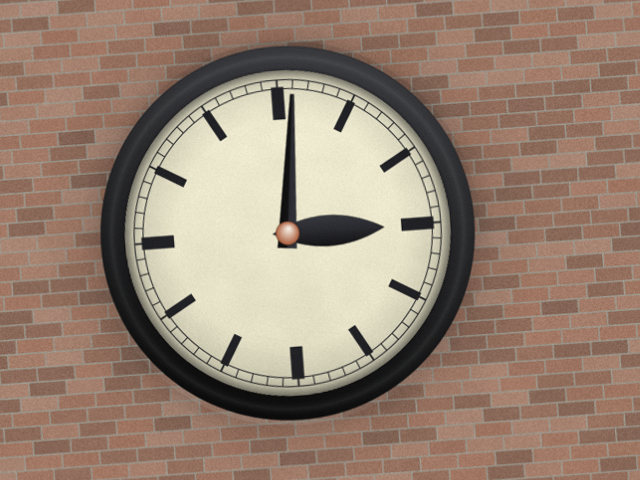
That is 3.01
